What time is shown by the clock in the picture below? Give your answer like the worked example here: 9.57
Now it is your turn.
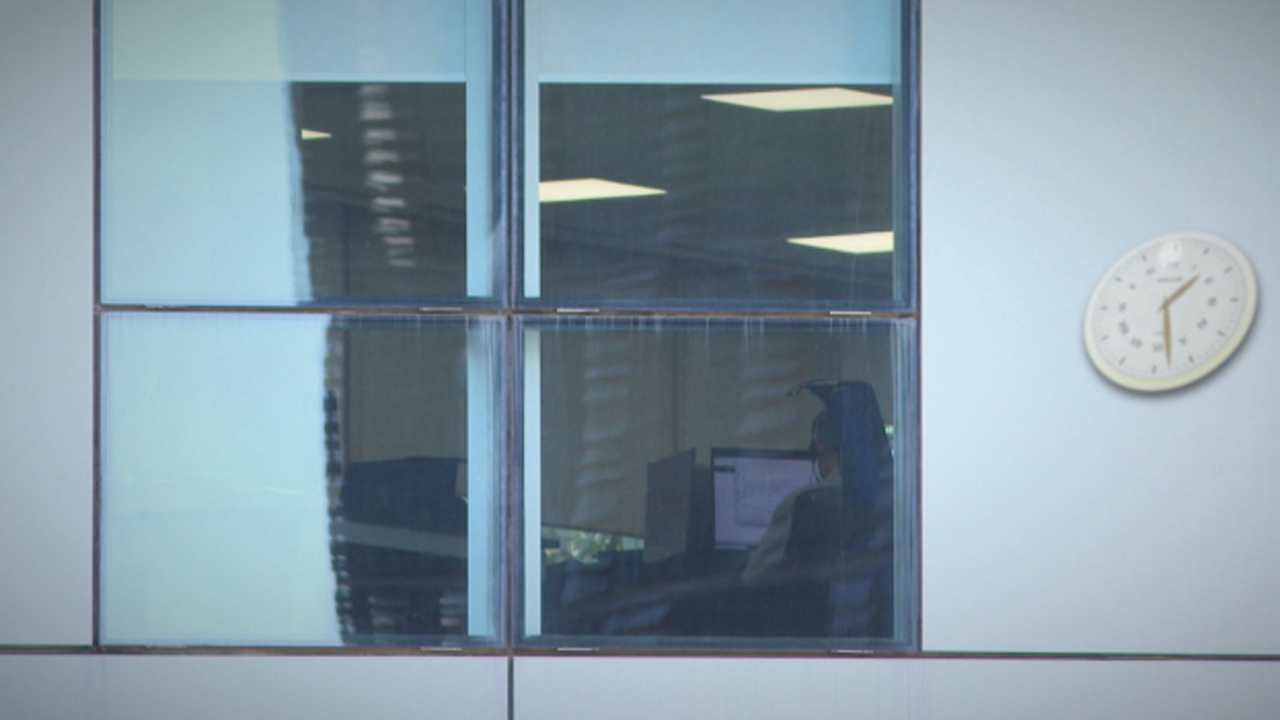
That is 1.28
